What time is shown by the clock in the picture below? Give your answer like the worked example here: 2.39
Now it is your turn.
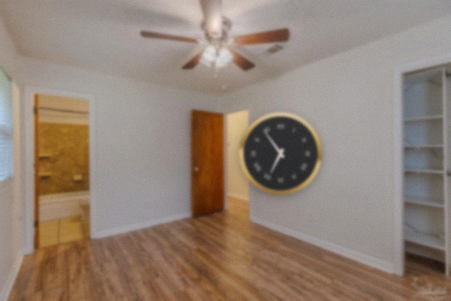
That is 6.54
